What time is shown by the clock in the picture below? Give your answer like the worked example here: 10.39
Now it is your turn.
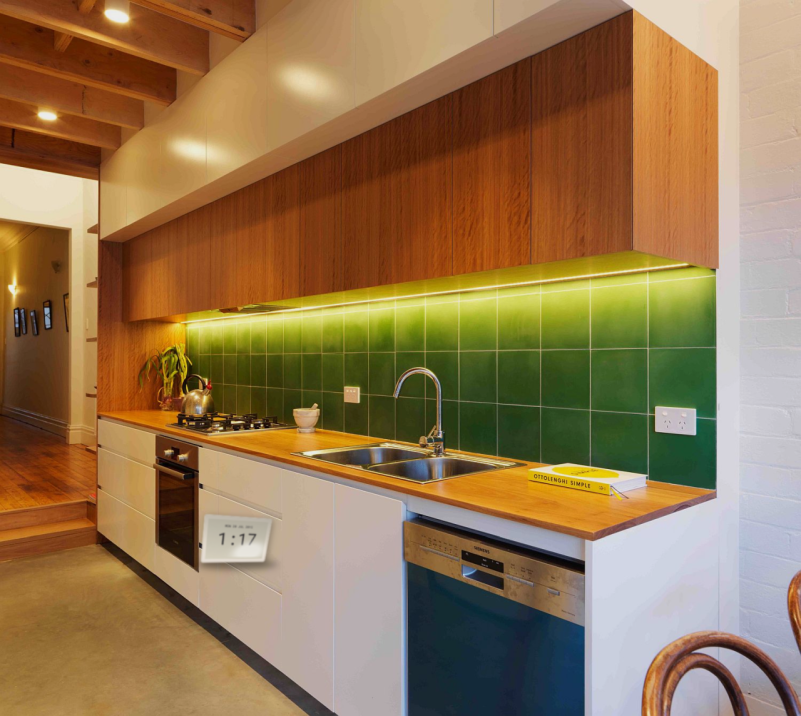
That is 1.17
